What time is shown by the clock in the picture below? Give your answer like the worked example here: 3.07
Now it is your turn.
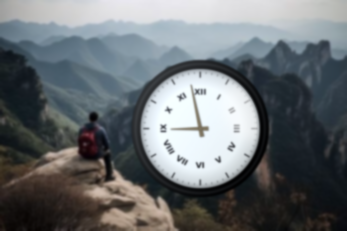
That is 8.58
